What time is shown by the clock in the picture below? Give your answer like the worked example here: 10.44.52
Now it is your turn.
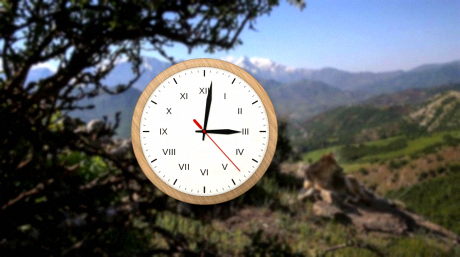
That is 3.01.23
